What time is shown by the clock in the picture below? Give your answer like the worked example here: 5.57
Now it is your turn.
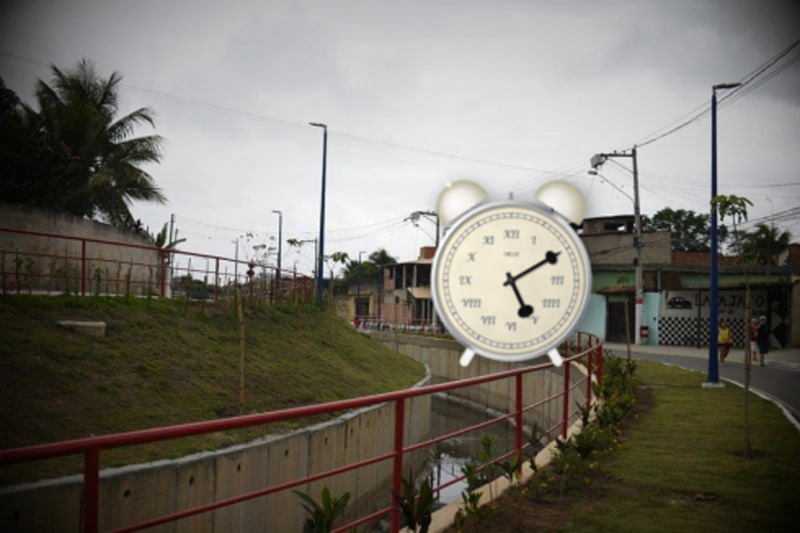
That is 5.10
